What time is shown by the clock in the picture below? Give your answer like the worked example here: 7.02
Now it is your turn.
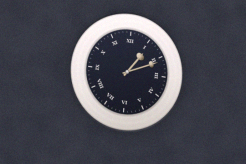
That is 1.11
